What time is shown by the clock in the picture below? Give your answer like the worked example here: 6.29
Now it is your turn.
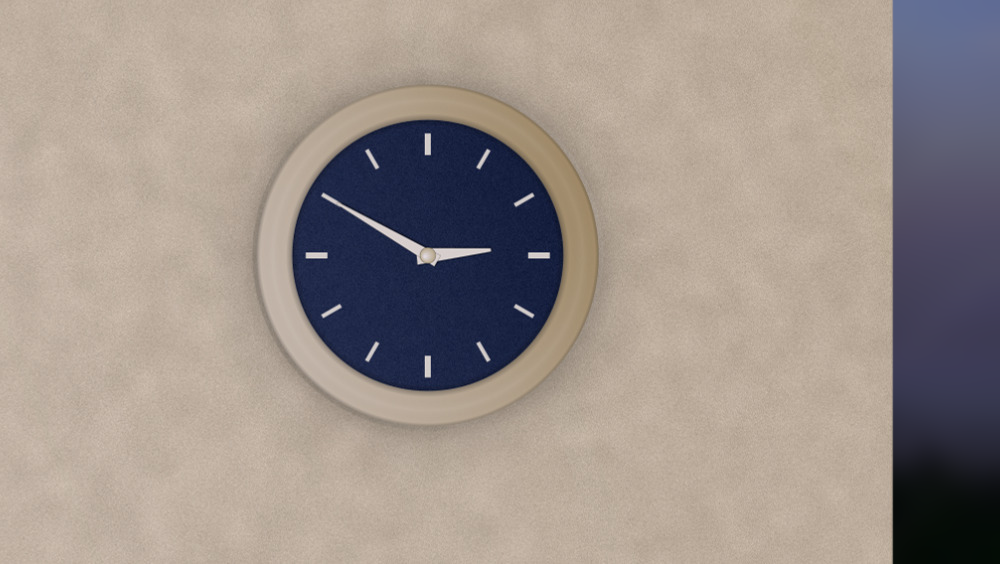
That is 2.50
